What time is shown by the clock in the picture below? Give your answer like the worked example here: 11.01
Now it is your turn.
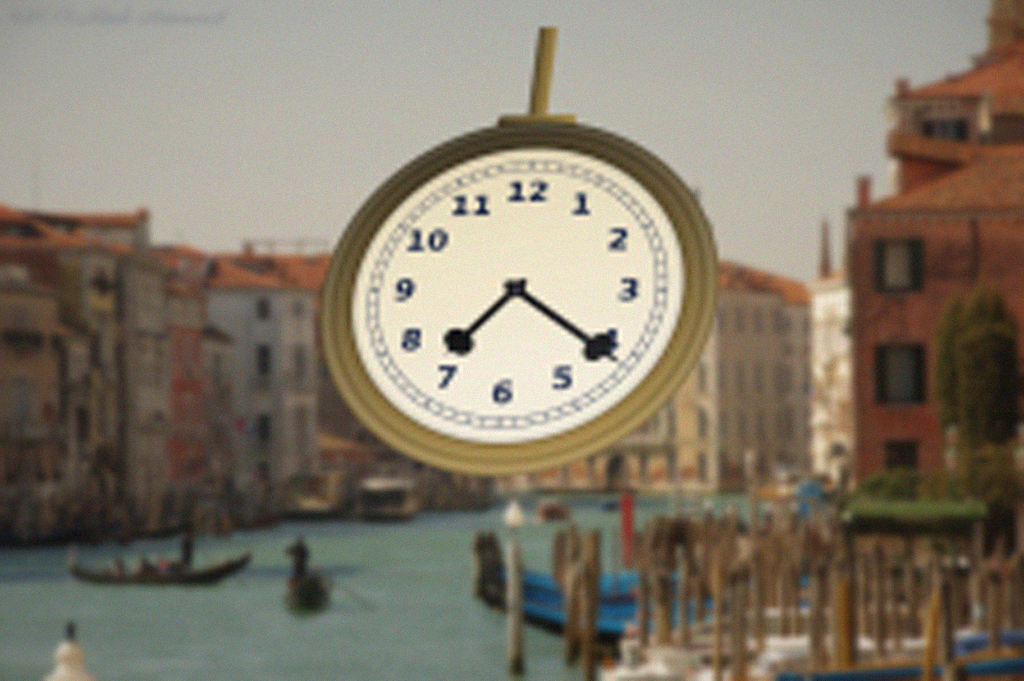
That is 7.21
